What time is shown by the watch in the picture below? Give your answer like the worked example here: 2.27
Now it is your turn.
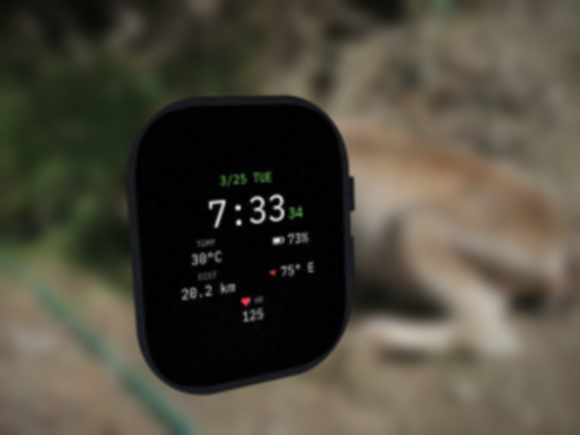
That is 7.33
